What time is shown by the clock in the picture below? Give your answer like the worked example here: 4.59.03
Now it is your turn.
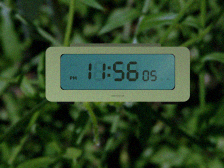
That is 11.56.05
